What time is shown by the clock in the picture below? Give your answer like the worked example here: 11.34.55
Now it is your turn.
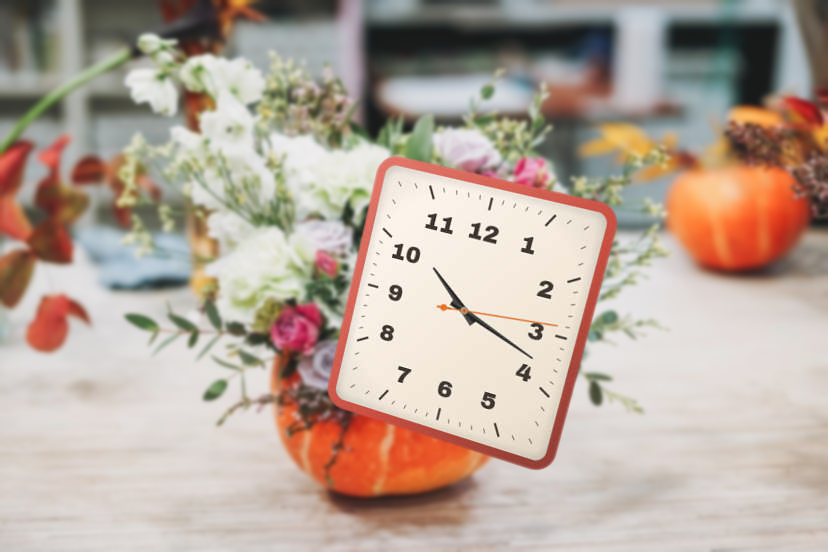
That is 10.18.14
